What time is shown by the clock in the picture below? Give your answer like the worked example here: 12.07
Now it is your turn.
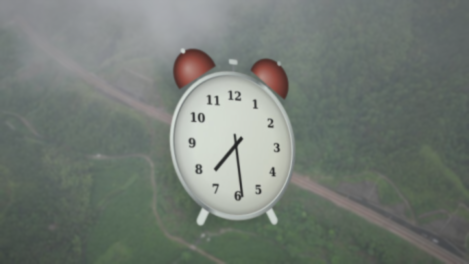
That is 7.29
